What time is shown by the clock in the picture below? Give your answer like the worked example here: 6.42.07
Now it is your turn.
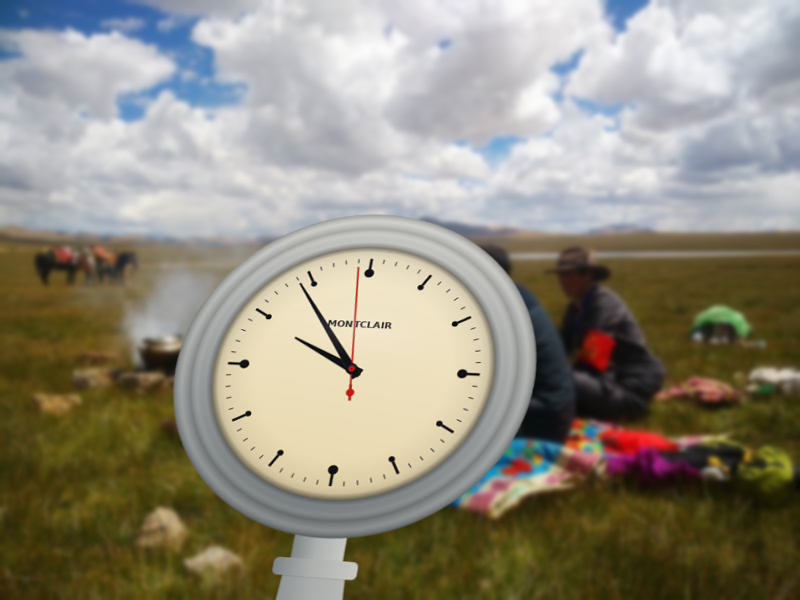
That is 9.53.59
